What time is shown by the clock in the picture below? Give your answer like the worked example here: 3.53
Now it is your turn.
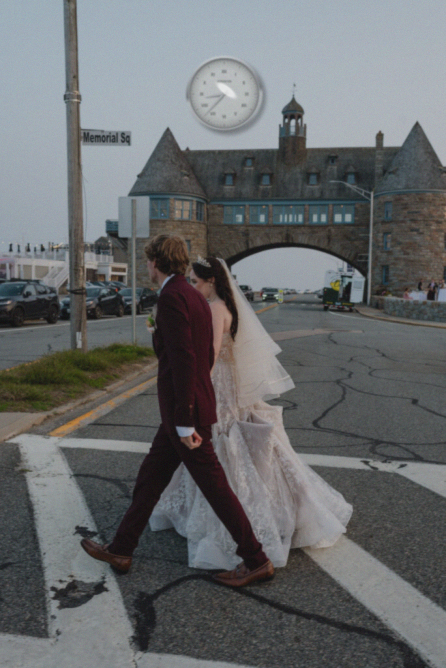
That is 8.37
